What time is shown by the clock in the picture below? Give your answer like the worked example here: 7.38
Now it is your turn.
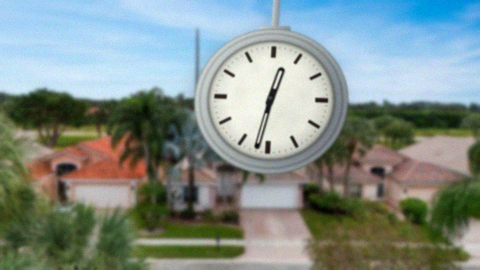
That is 12.32
